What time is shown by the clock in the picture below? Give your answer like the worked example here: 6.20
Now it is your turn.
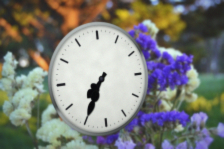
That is 7.35
